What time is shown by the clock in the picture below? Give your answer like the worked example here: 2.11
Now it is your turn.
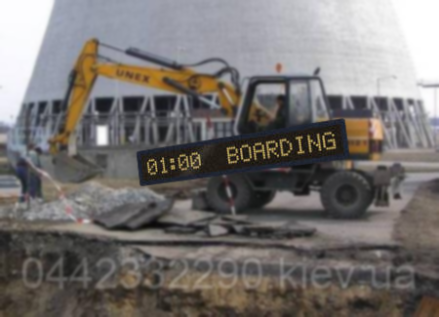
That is 1.00
